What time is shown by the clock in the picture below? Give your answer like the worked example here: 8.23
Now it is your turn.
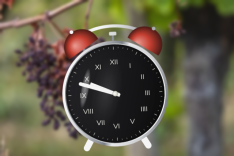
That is 9.48
